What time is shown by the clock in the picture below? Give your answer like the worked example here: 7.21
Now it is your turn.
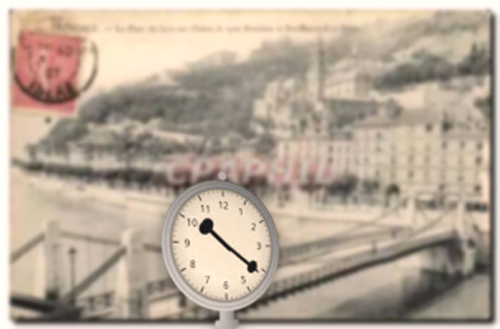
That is 10.21
